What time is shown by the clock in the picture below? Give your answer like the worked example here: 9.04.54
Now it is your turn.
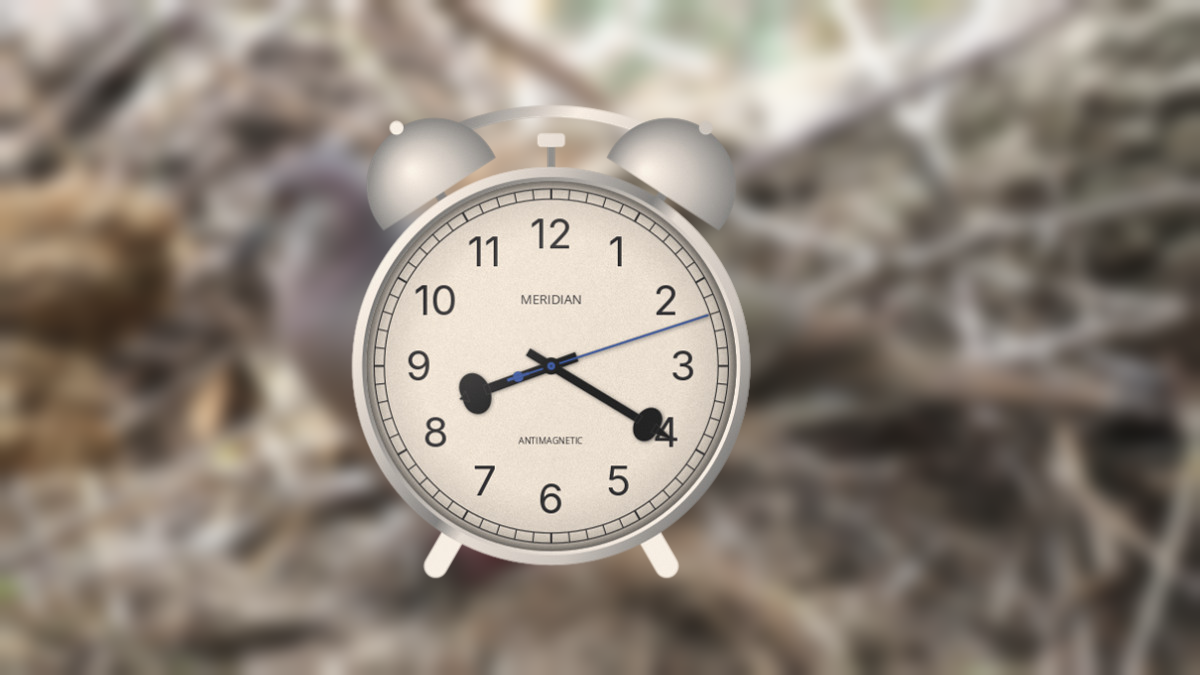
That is 8.20.12
